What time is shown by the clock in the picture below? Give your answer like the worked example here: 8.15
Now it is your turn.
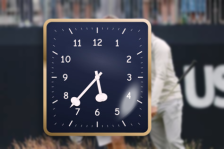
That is 5.37
